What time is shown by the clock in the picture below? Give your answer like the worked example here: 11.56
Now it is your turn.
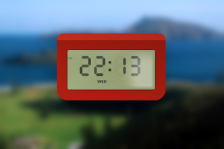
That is 22.13
